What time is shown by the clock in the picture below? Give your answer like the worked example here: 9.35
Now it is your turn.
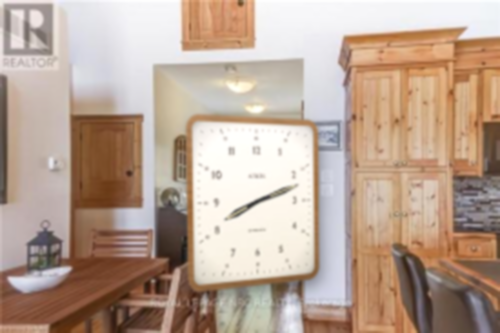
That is 8.12
